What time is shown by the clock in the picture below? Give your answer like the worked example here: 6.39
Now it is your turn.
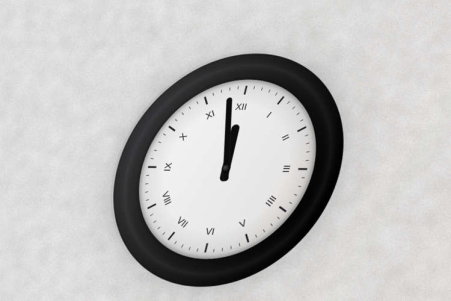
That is 11.58
